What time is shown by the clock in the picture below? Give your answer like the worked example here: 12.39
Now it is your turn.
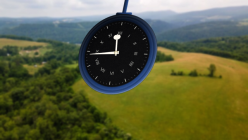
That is 11.44
